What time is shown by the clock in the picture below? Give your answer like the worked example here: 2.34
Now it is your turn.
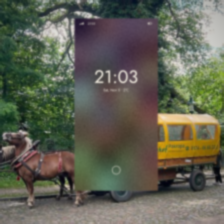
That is 21.03
